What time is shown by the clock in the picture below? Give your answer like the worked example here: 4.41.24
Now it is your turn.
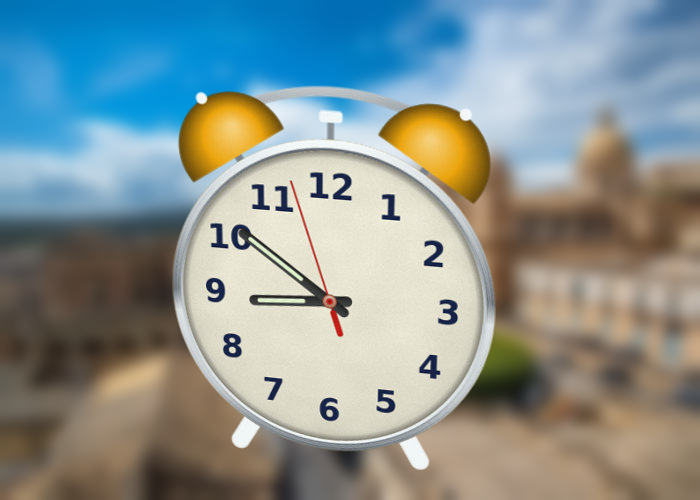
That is 8.50.57
